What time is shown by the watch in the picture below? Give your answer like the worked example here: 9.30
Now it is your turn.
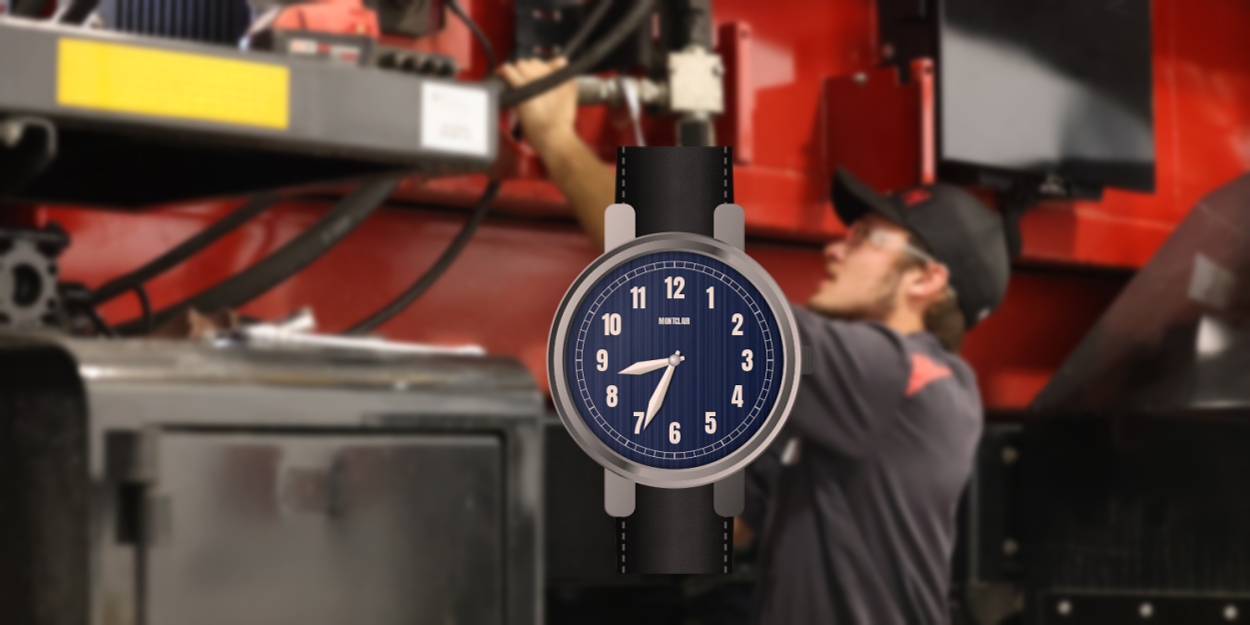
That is 8.34
